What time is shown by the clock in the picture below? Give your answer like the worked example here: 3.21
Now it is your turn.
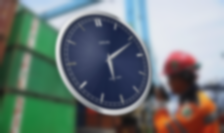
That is 6.11
